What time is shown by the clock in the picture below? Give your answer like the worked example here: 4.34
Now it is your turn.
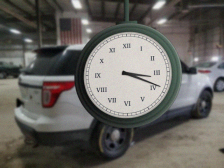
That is 3.19
